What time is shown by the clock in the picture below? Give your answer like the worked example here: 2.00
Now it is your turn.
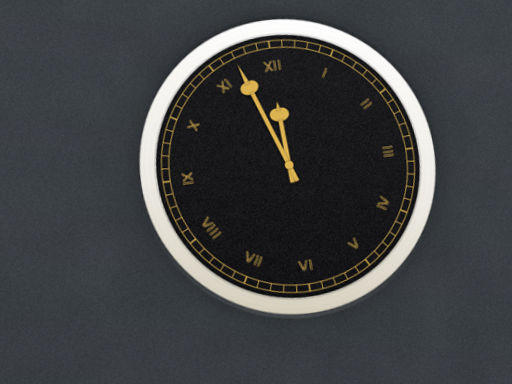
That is 11.57
